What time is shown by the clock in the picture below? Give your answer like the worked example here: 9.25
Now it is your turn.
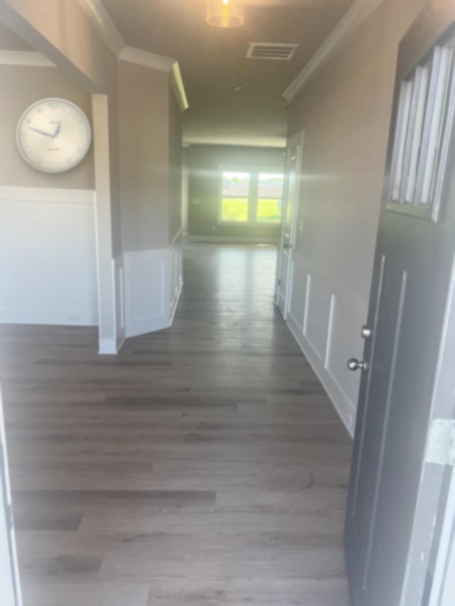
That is 12.48
